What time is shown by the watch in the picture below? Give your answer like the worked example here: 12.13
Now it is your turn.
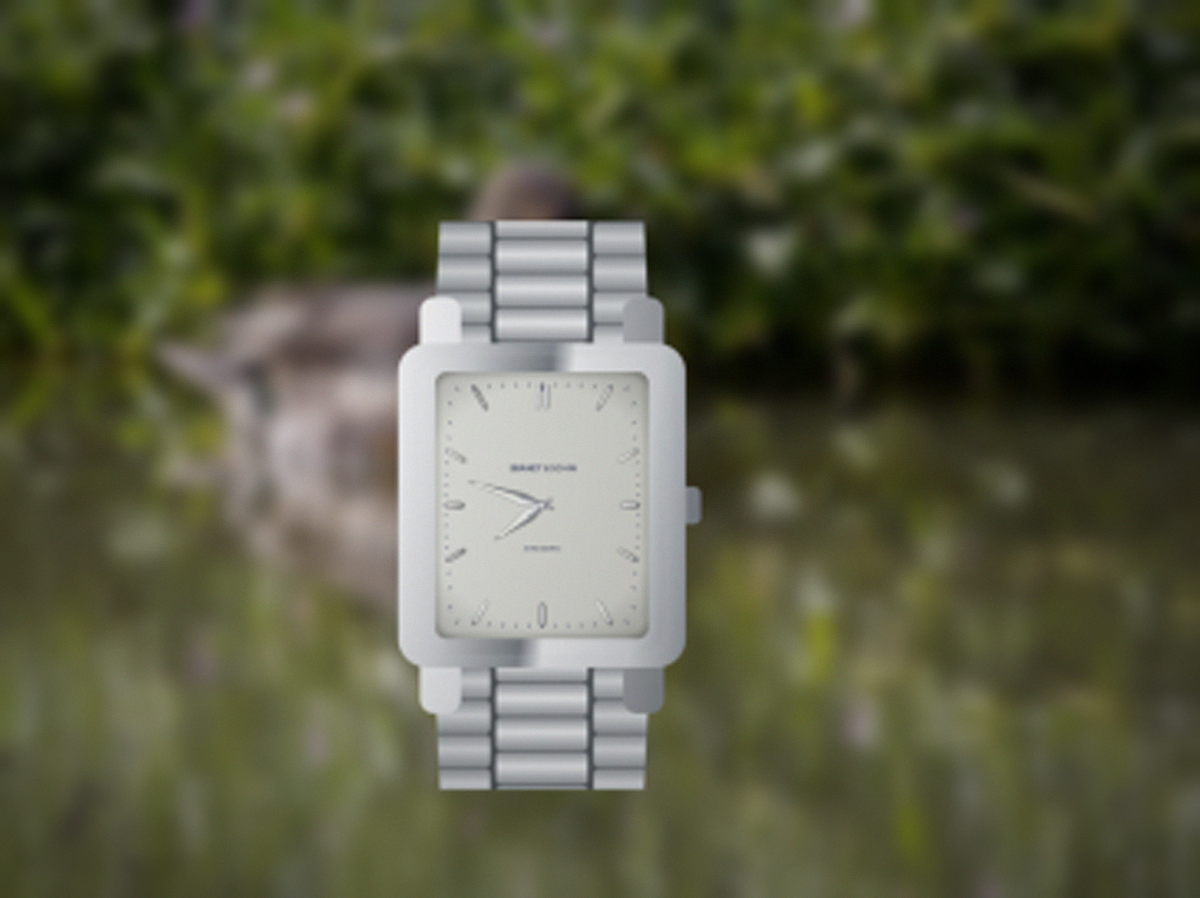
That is 7.48
